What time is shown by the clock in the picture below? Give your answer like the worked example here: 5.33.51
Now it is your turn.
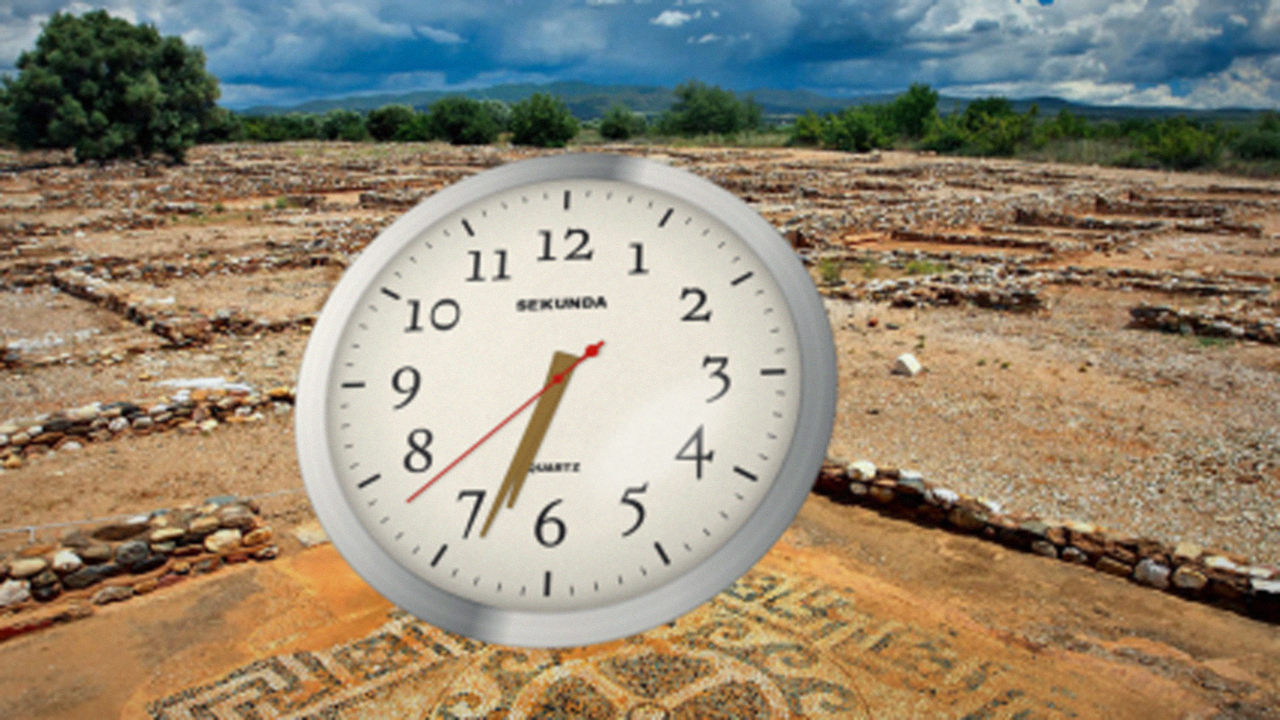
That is 6.33.38
